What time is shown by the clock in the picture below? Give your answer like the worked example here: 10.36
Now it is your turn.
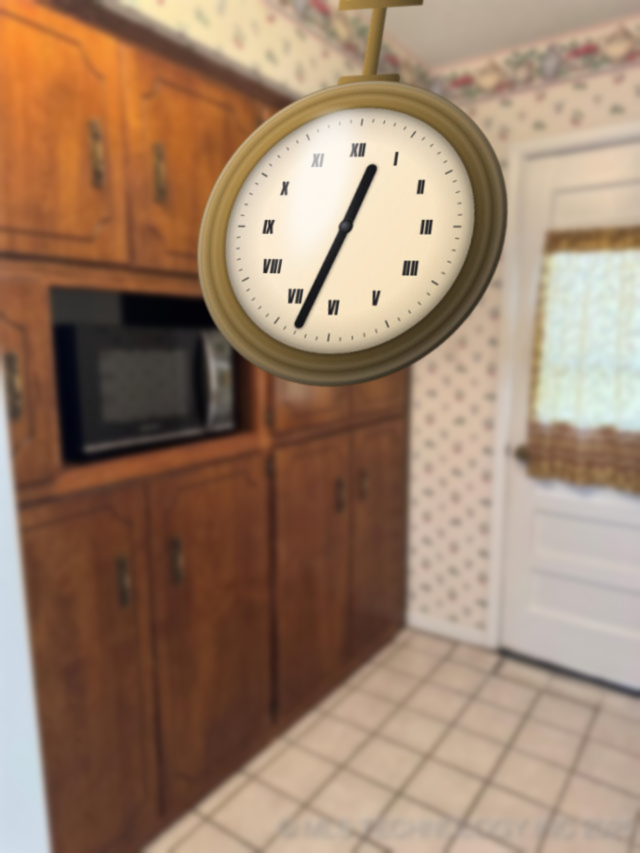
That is 12.33
